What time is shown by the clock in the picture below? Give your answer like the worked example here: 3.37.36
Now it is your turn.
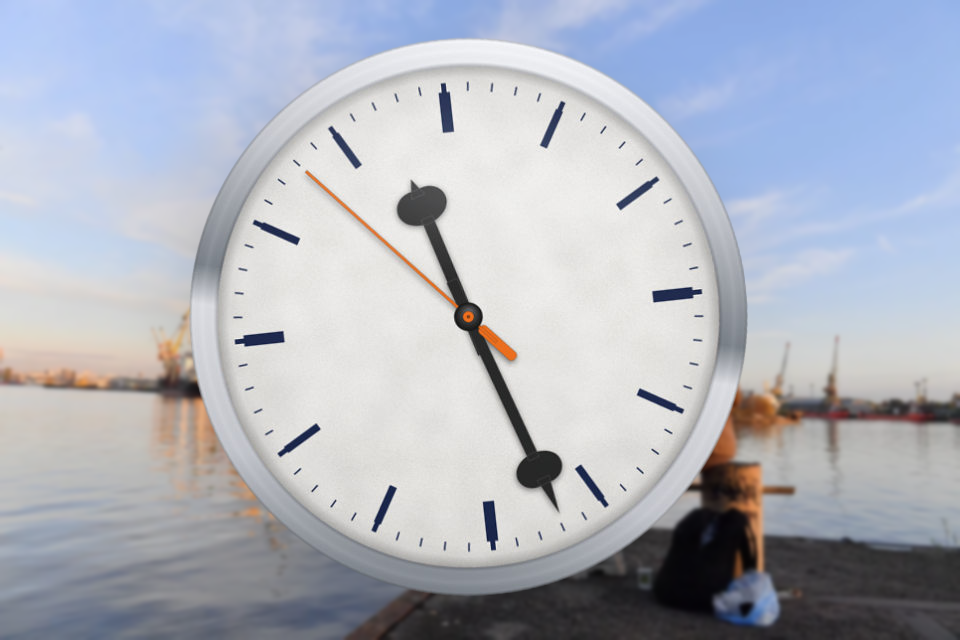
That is 11.26.53
